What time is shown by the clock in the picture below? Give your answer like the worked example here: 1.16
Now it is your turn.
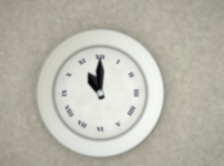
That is 11.00
